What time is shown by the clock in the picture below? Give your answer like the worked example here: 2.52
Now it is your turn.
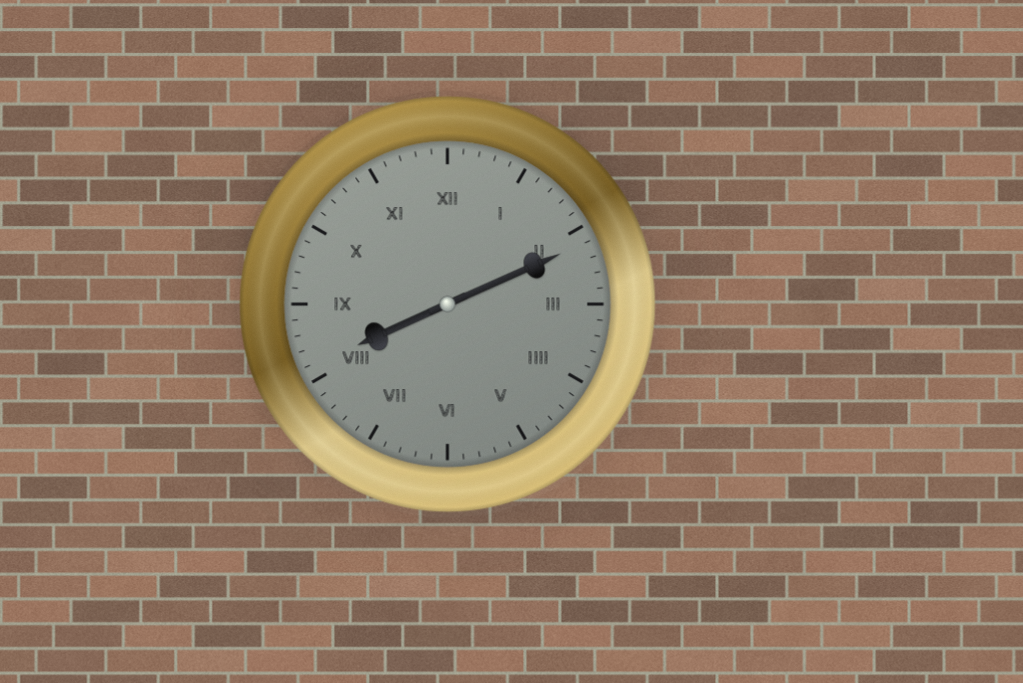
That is 8.11
